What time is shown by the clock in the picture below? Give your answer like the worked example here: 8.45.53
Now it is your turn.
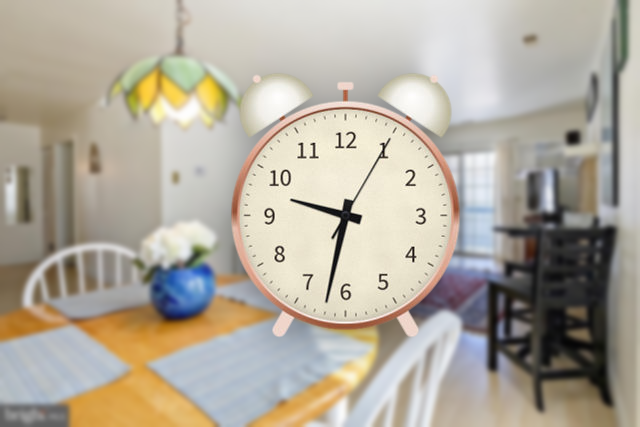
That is 9.32.05
